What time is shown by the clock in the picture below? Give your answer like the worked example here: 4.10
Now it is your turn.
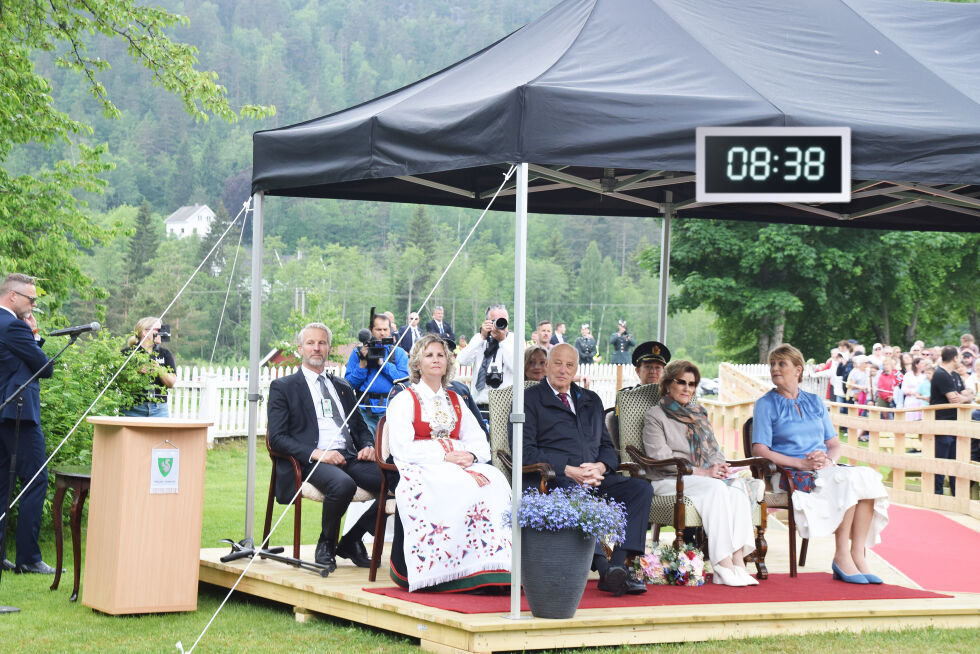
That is 8.38
